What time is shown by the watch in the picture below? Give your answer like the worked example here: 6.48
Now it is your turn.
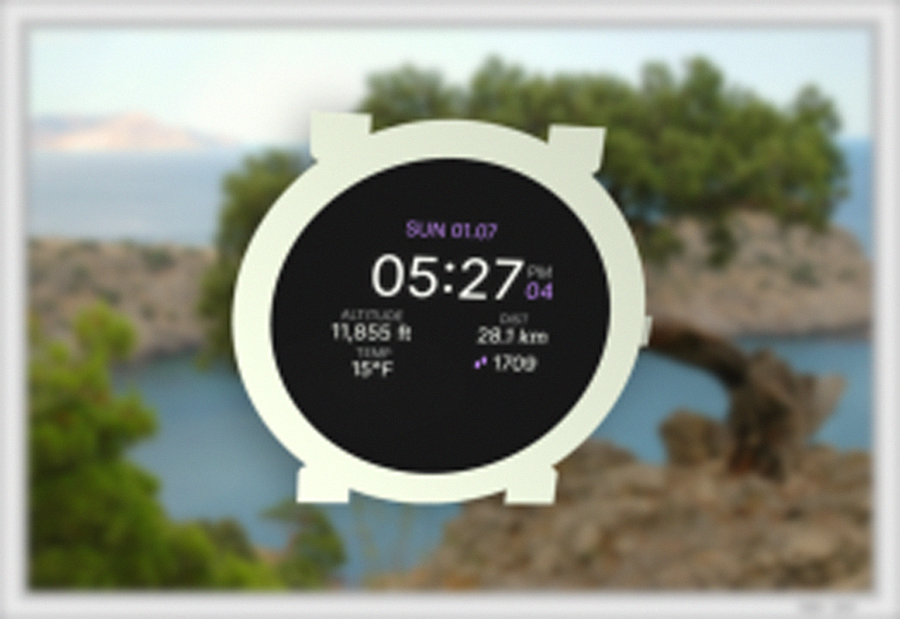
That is 5.27
